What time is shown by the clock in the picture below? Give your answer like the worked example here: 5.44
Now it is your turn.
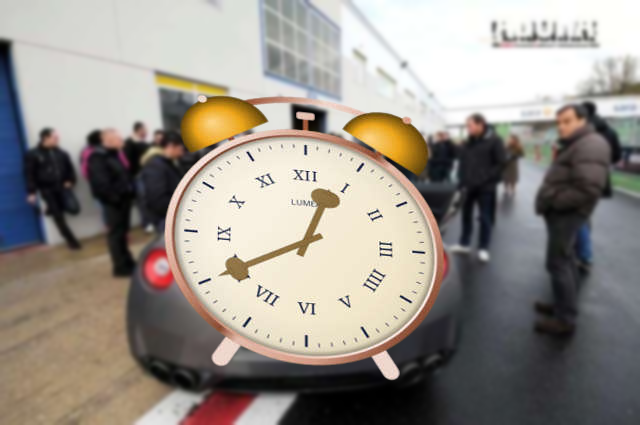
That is 12.40
